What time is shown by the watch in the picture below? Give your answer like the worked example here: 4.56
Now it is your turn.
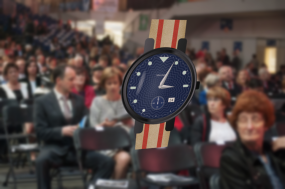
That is 3.04
